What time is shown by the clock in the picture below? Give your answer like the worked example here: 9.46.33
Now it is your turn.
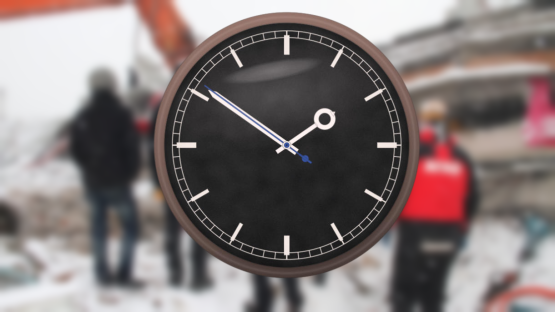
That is 1.50.51
